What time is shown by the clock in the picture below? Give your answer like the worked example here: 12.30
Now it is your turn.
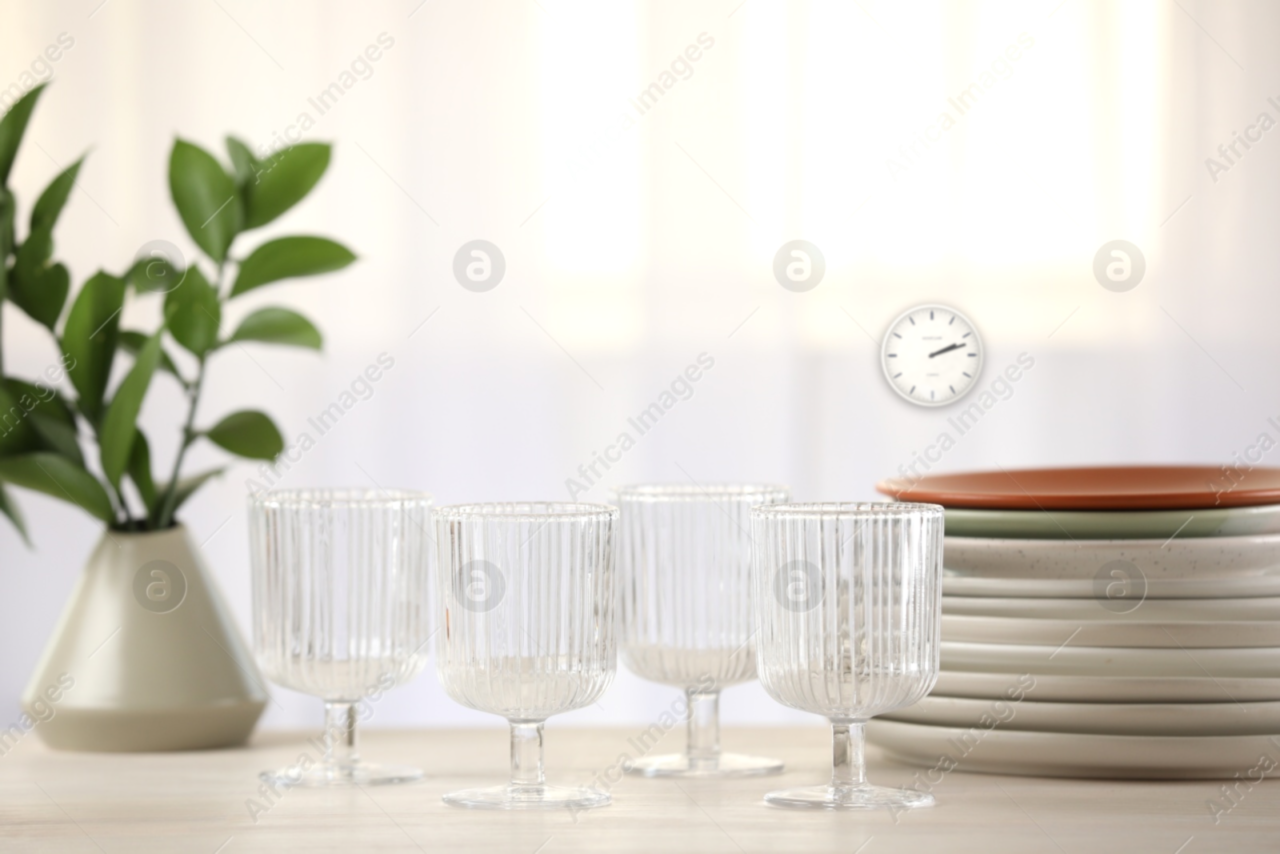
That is 2.12
